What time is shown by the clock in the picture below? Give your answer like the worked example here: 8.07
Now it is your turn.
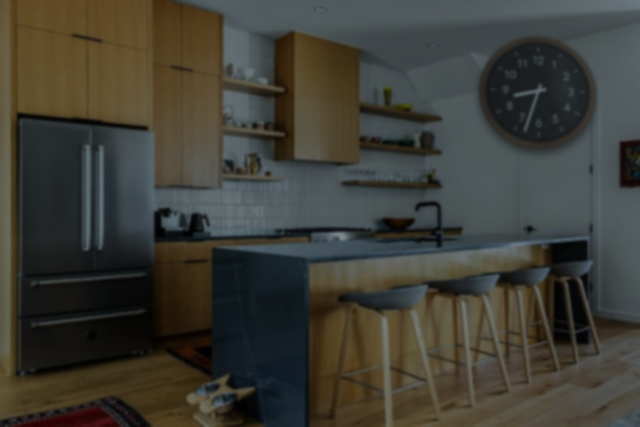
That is 8.33
